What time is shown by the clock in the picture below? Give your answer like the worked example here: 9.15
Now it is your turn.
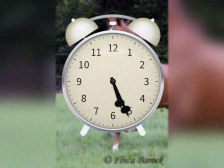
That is 5.26
